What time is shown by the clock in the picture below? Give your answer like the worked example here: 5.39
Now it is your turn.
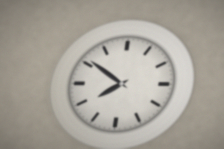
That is 7.51
